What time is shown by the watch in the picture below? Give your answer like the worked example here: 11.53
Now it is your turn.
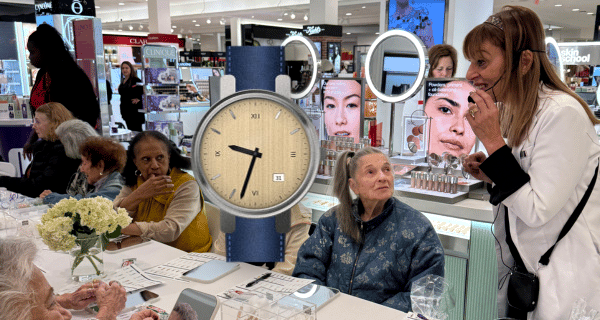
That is 9.33
